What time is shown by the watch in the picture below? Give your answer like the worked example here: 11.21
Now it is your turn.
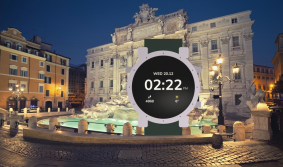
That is 2.22
